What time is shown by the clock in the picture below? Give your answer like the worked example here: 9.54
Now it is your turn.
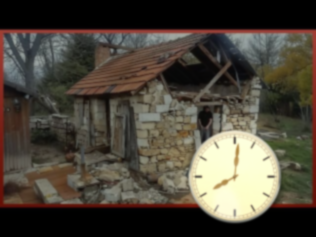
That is 8.01
